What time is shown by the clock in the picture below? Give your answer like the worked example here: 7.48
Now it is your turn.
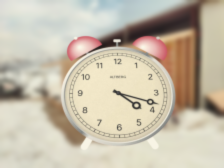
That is 4.18
